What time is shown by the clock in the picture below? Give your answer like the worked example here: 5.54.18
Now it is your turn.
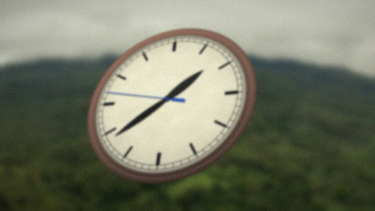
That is 1.38.47
